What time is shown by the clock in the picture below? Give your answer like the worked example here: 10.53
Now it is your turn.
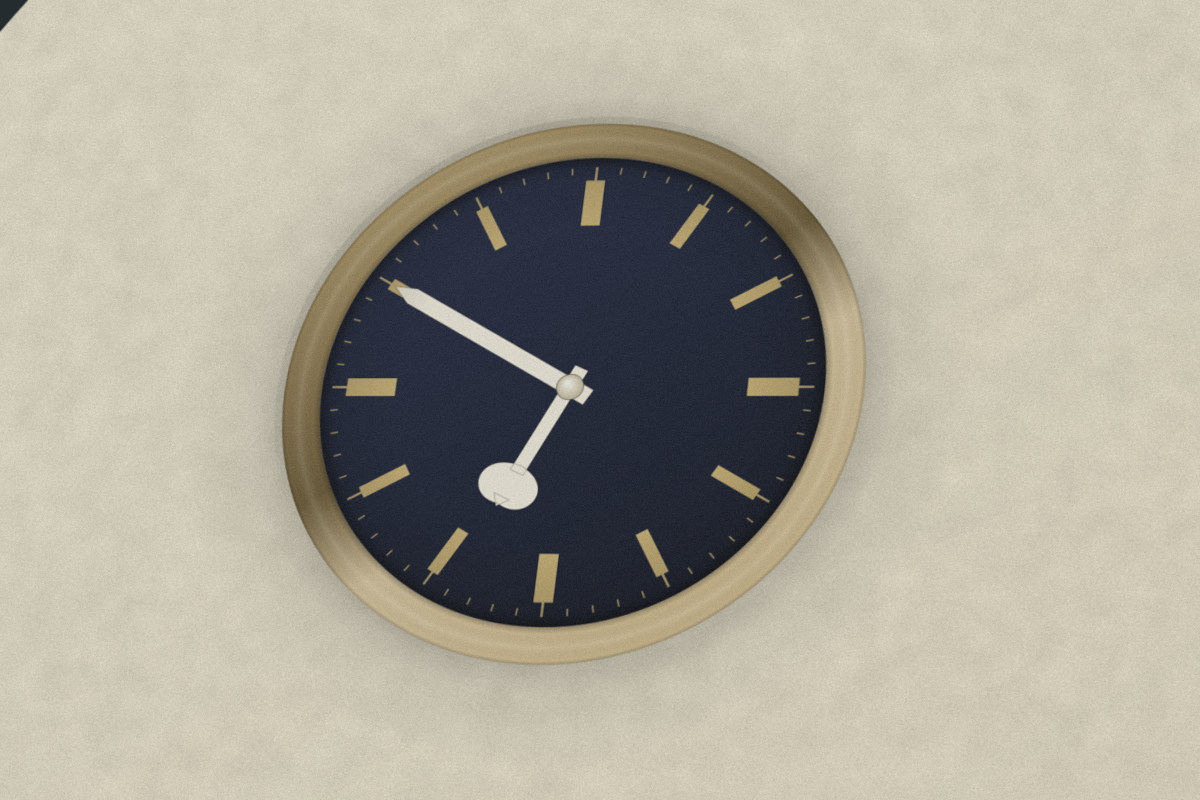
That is 6.50
